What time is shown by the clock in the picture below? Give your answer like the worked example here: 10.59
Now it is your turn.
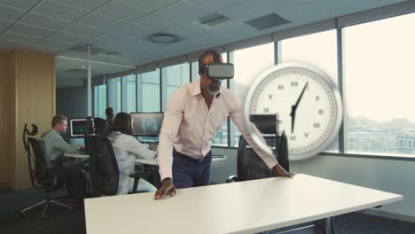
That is 6.04
